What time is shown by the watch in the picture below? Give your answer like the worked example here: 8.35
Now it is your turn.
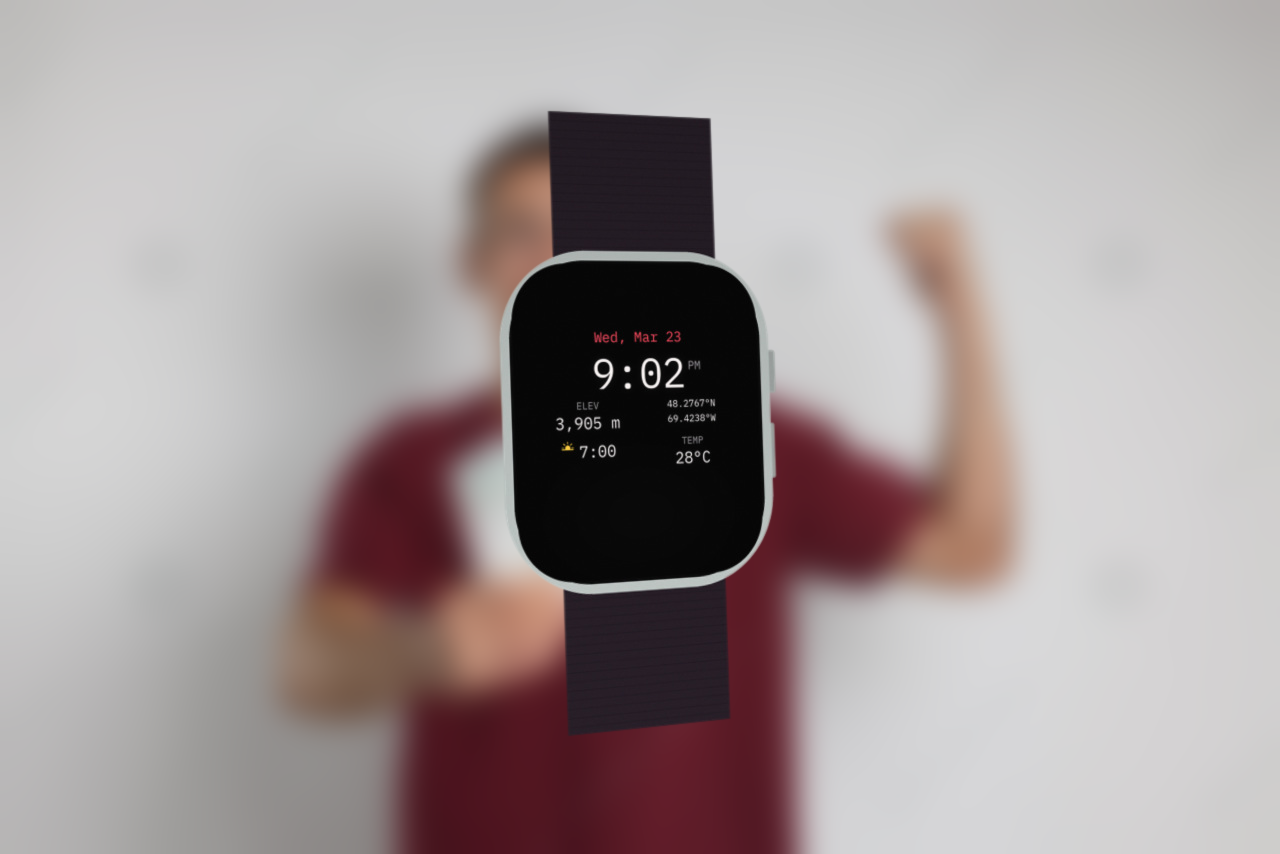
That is 9.02
